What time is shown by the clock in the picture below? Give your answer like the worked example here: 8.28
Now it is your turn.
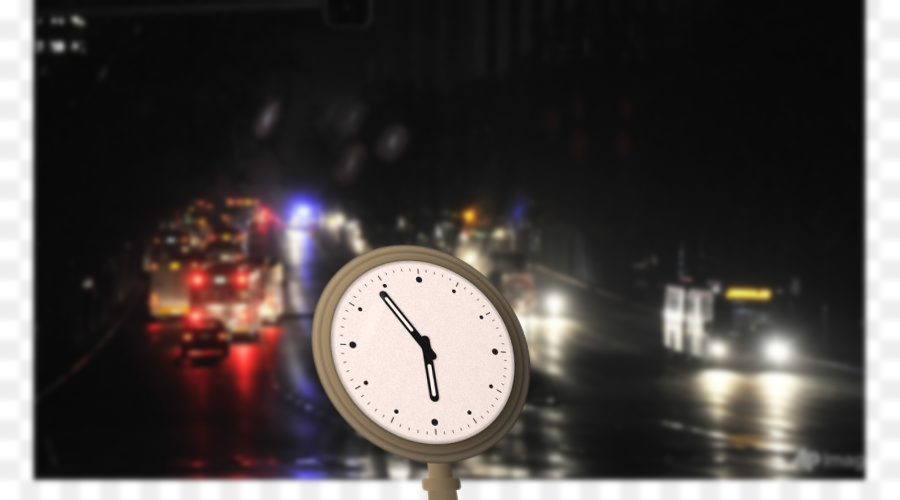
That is 5.54
